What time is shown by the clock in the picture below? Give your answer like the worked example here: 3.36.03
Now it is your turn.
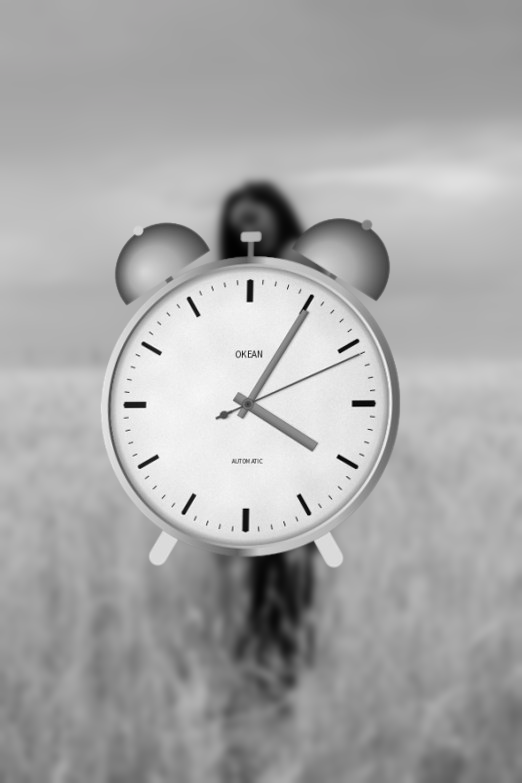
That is 4.05.11
